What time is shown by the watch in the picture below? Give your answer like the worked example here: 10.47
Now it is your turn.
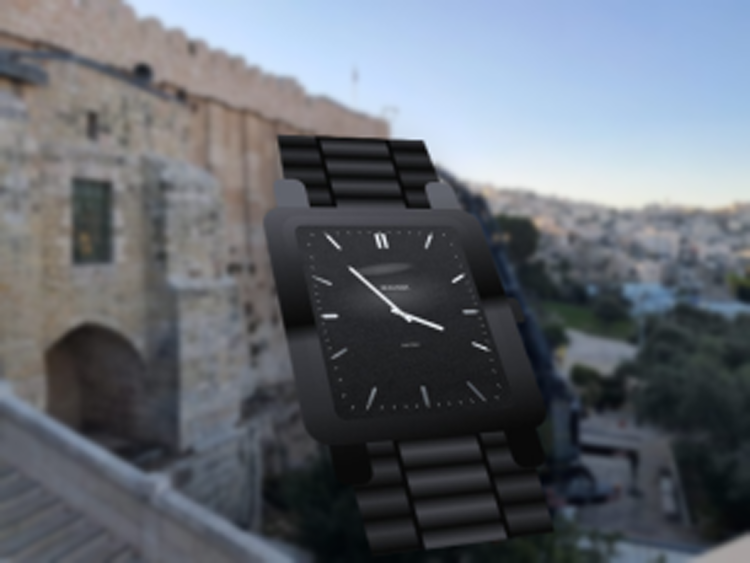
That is 3.54
